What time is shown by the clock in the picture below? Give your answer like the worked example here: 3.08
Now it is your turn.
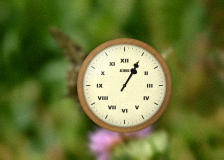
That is 1.05
